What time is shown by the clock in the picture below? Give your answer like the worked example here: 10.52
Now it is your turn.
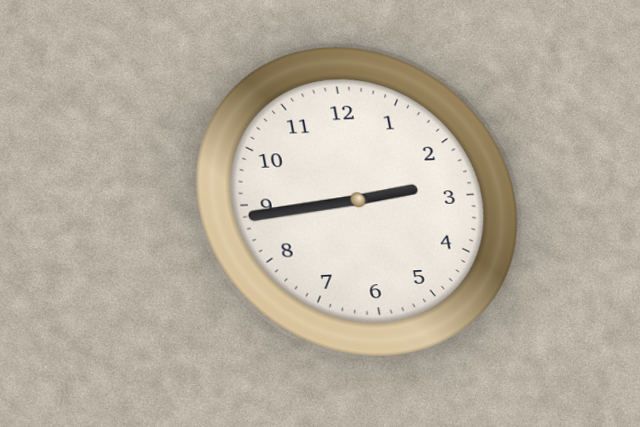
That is 2.44
